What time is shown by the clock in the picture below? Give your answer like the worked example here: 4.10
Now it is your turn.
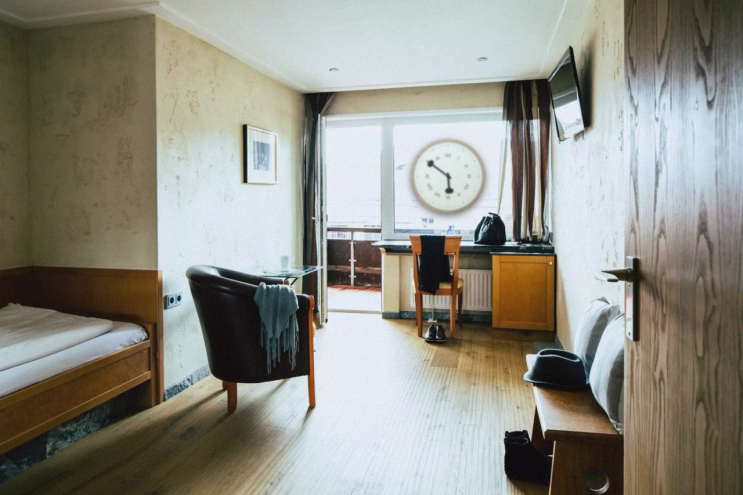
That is 5.51
